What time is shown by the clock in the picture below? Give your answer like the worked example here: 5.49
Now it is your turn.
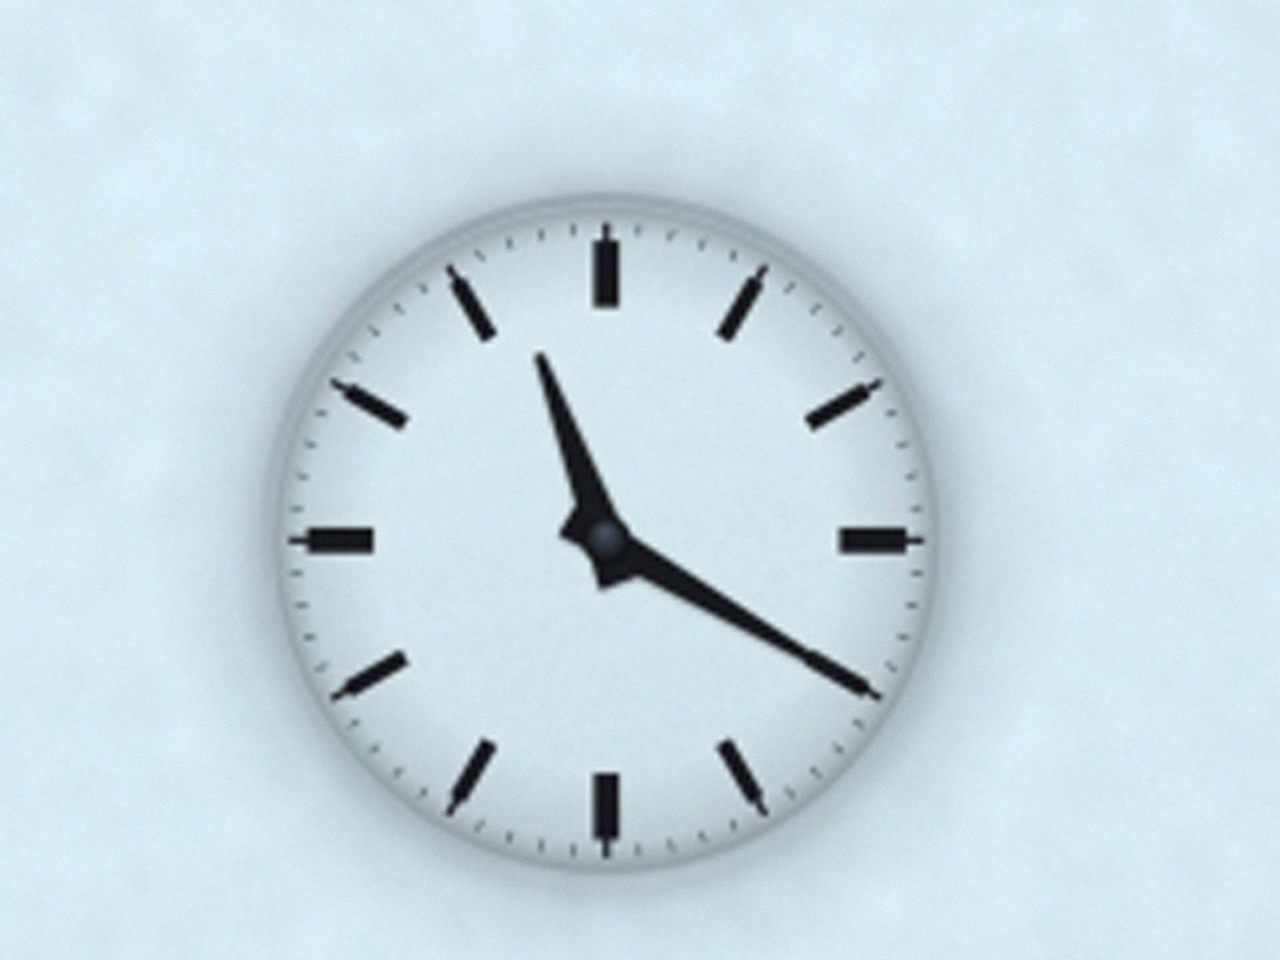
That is 11.20
